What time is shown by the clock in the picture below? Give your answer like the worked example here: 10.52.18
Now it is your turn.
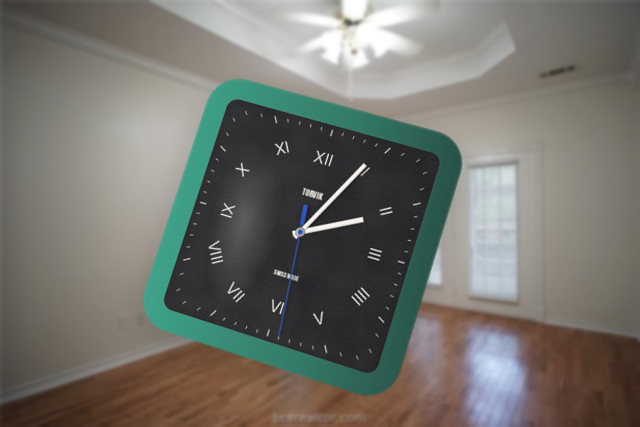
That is 2.04.29
